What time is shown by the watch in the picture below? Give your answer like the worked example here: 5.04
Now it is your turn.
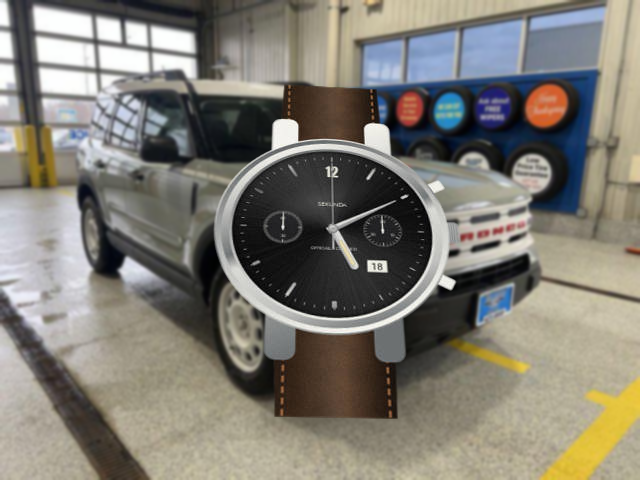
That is 5.10
